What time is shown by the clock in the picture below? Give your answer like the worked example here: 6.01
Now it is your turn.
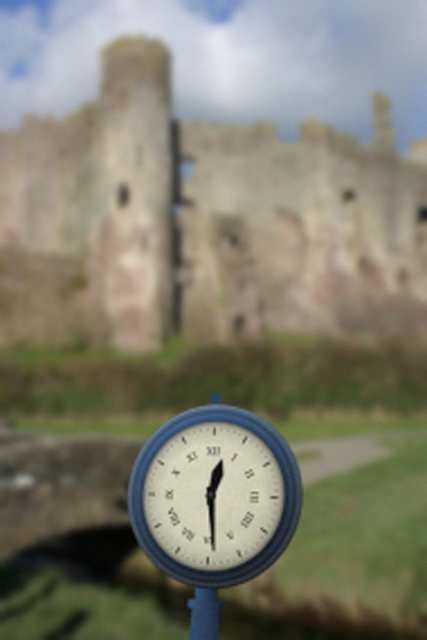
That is 12.29
